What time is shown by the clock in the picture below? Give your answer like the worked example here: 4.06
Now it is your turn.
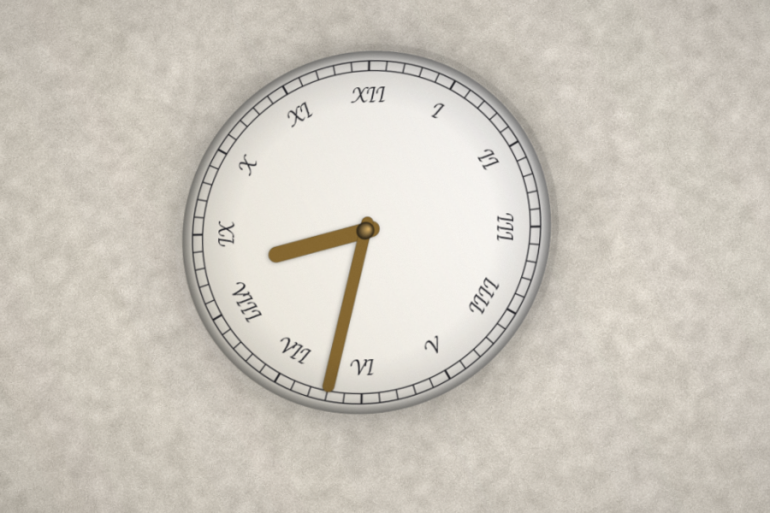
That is 8.32
